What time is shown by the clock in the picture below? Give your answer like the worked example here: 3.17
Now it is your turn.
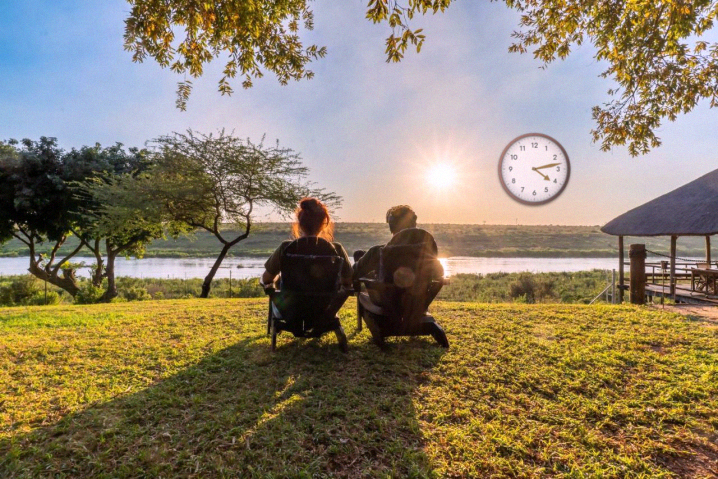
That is 4.13
